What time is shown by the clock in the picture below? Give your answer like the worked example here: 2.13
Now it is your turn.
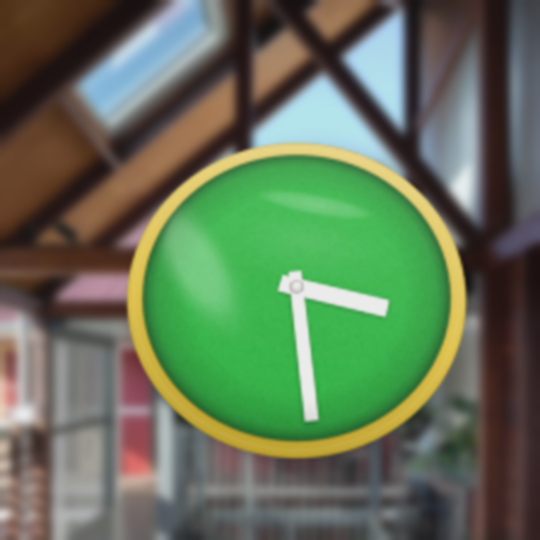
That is 3.29
